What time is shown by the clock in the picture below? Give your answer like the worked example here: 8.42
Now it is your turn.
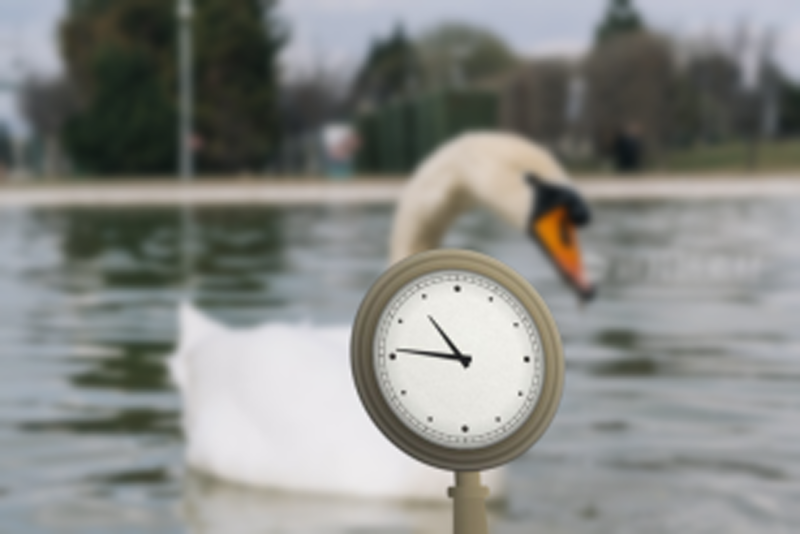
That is 10.46
